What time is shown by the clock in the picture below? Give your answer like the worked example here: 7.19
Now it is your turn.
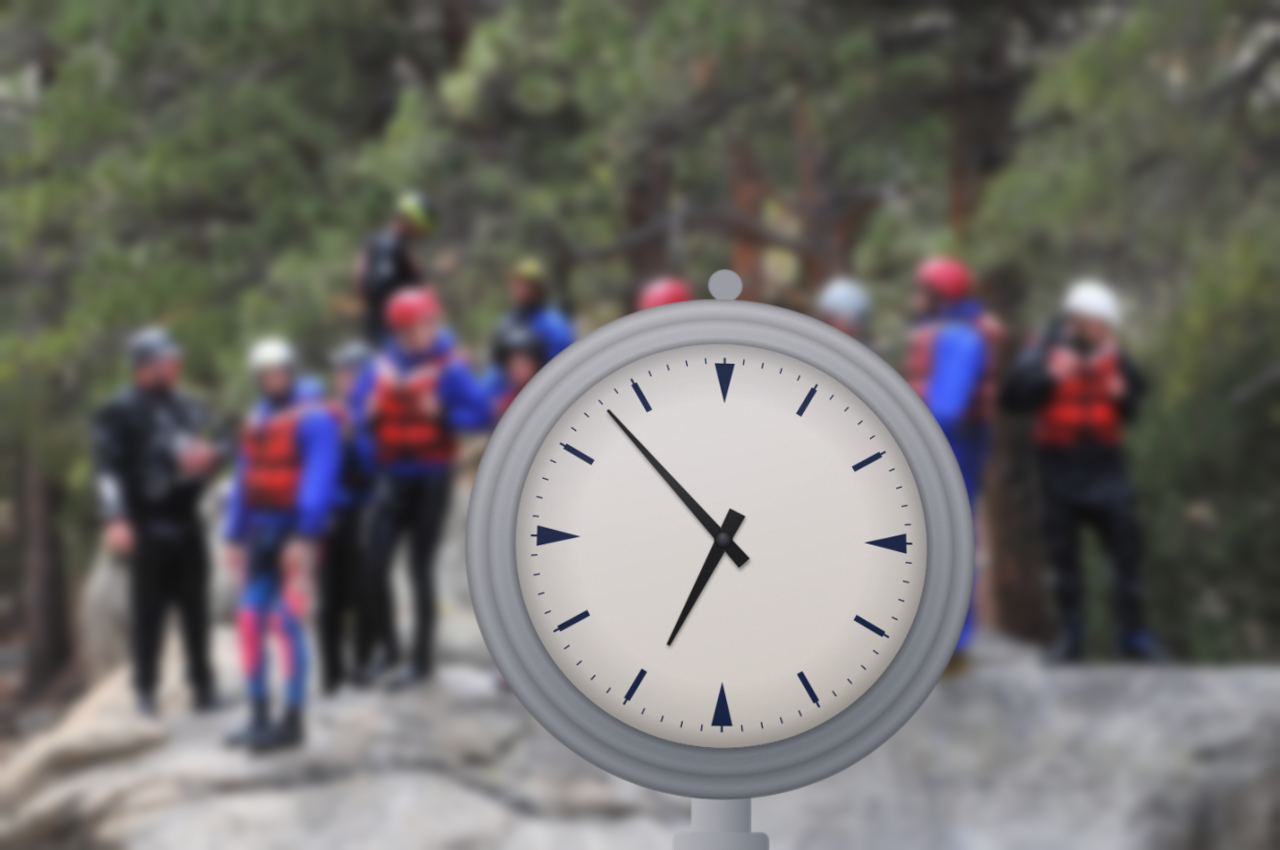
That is 6.53
